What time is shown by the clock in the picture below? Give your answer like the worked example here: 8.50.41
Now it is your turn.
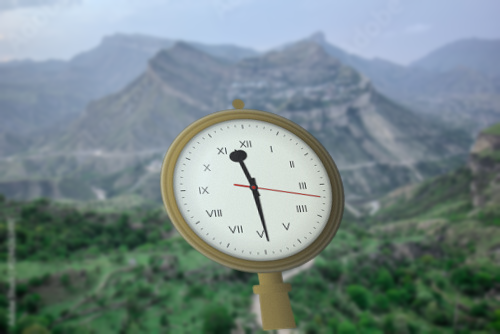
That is 11.29.17
